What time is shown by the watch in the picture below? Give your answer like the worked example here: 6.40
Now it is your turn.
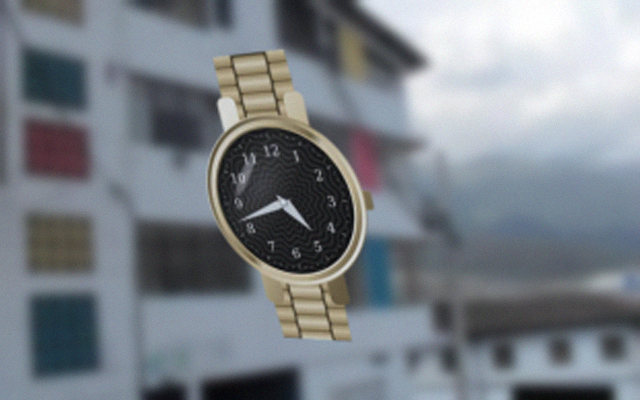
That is 4.42
